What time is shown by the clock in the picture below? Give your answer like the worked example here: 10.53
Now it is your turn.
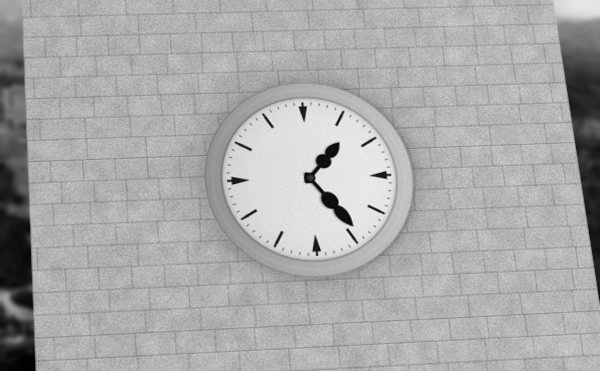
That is 1.24
